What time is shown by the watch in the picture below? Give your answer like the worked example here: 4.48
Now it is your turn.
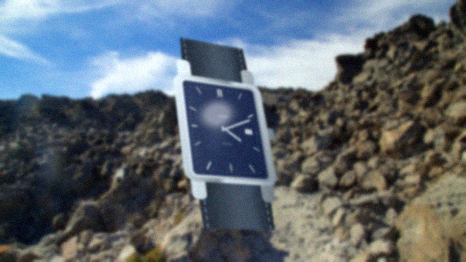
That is 4.11
